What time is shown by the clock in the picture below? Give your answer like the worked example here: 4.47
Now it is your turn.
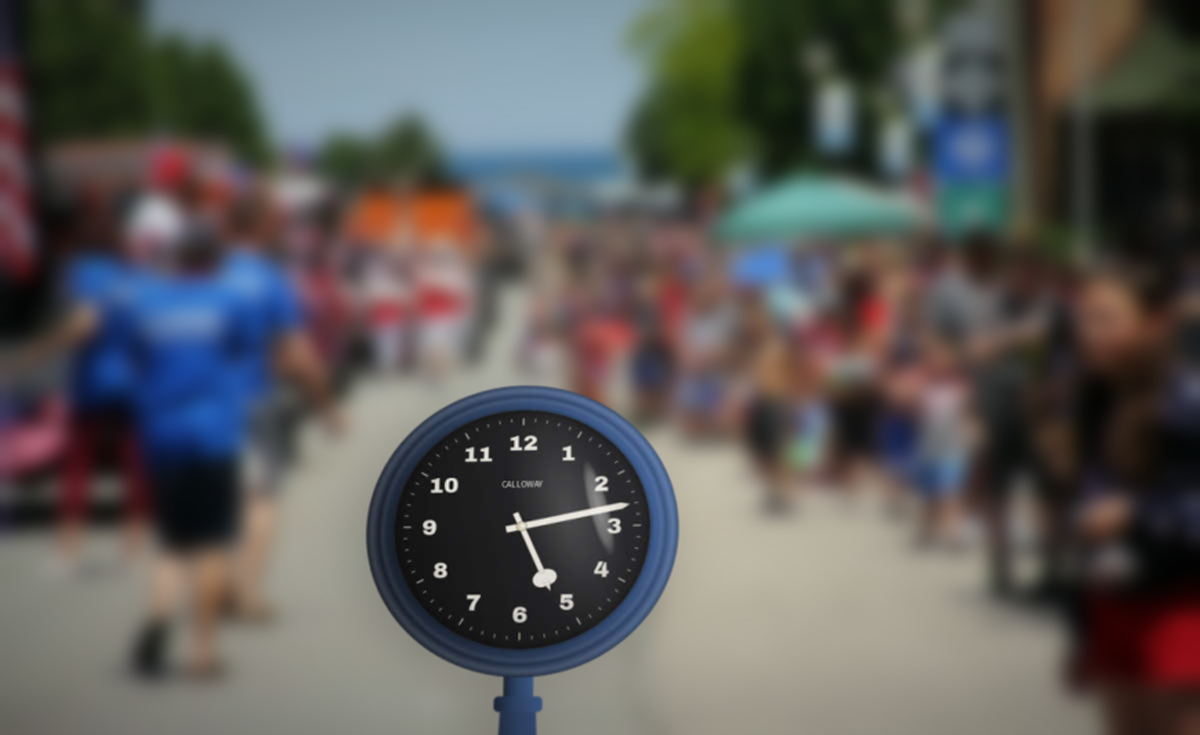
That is 5.13
